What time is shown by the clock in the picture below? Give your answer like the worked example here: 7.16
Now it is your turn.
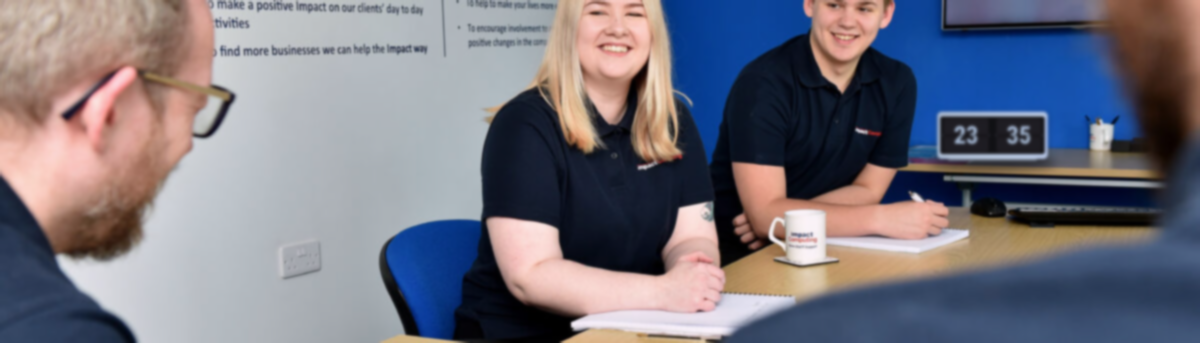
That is 23.35
